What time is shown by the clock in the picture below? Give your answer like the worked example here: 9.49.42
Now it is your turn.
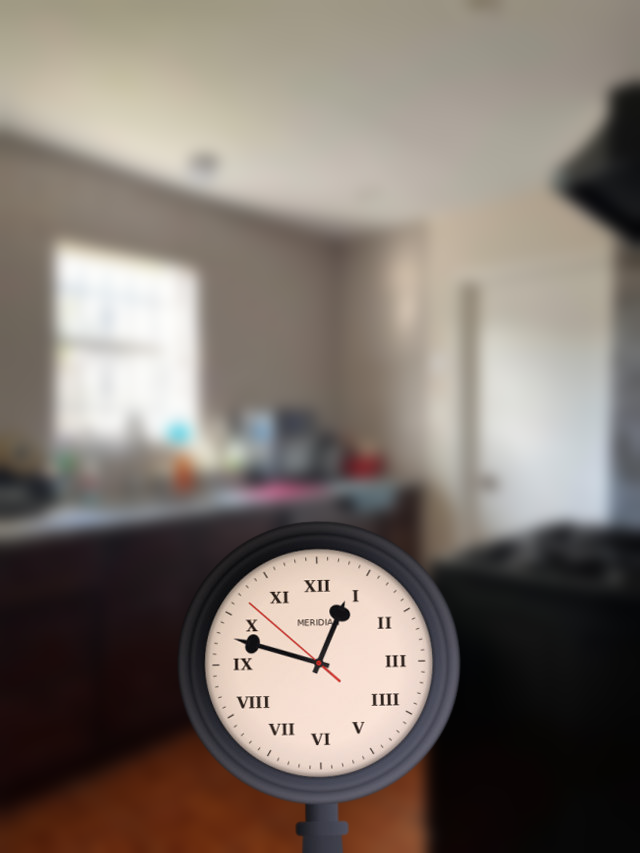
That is 12.47.52
